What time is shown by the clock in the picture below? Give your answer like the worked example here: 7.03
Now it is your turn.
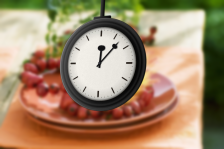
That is 12.07
